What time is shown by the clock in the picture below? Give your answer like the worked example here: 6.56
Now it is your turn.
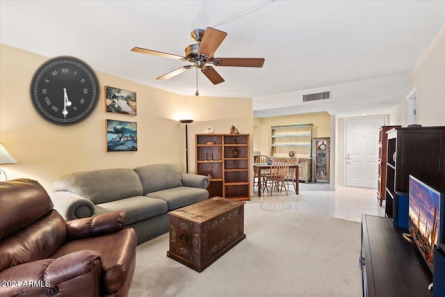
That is 5.30
